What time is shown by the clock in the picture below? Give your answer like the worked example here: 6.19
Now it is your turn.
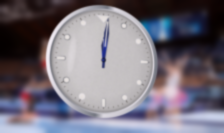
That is 12.01
